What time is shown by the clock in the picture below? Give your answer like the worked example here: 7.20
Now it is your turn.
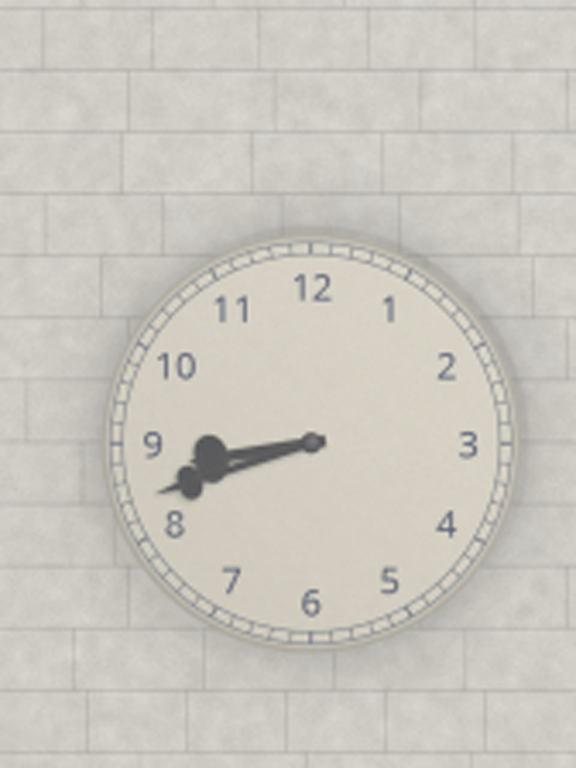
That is 8.42
